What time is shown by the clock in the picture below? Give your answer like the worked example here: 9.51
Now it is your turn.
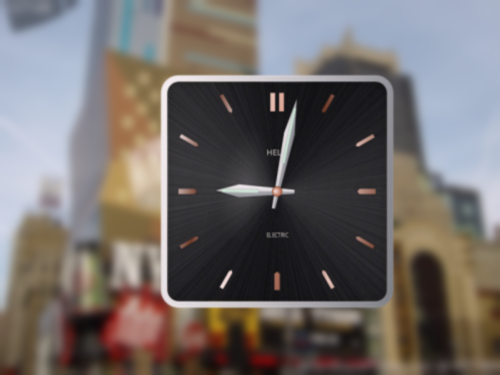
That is 9.02
